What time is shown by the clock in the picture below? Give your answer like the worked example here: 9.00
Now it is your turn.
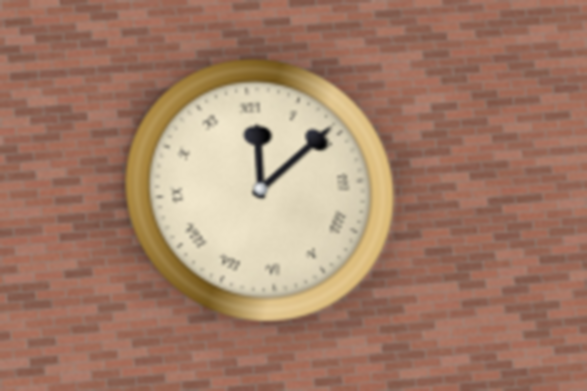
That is 12.09
